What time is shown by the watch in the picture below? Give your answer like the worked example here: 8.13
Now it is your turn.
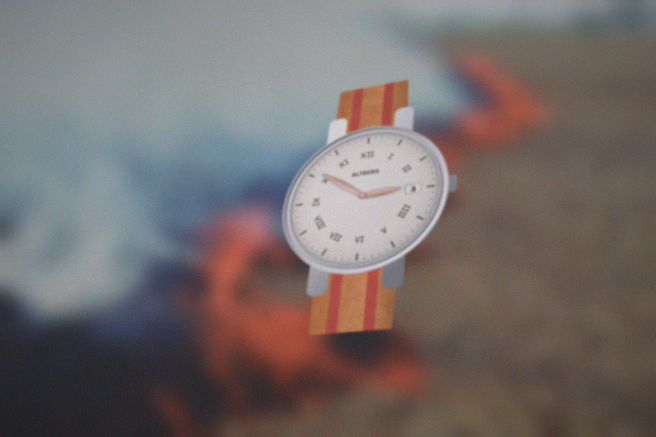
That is 2.51
